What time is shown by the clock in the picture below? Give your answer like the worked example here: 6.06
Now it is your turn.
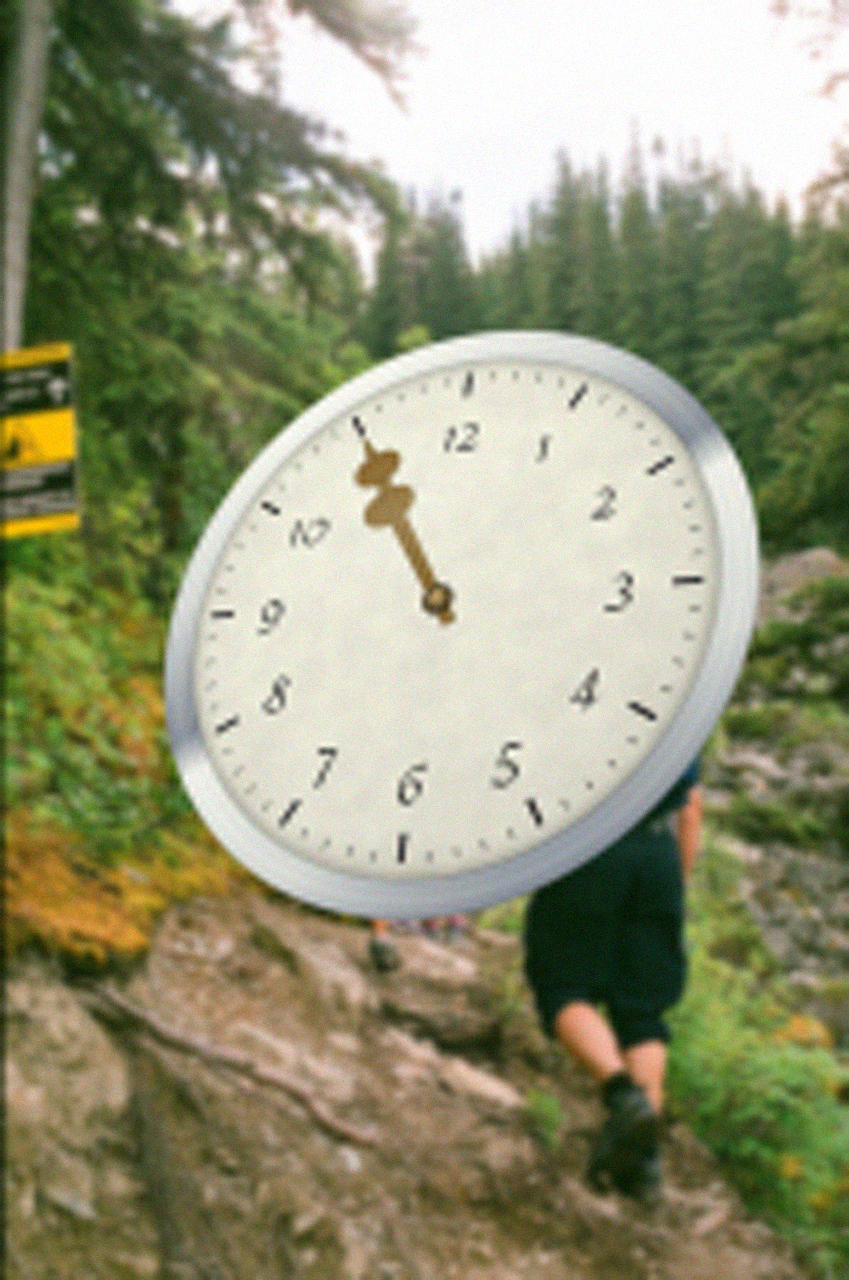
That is 10.55
